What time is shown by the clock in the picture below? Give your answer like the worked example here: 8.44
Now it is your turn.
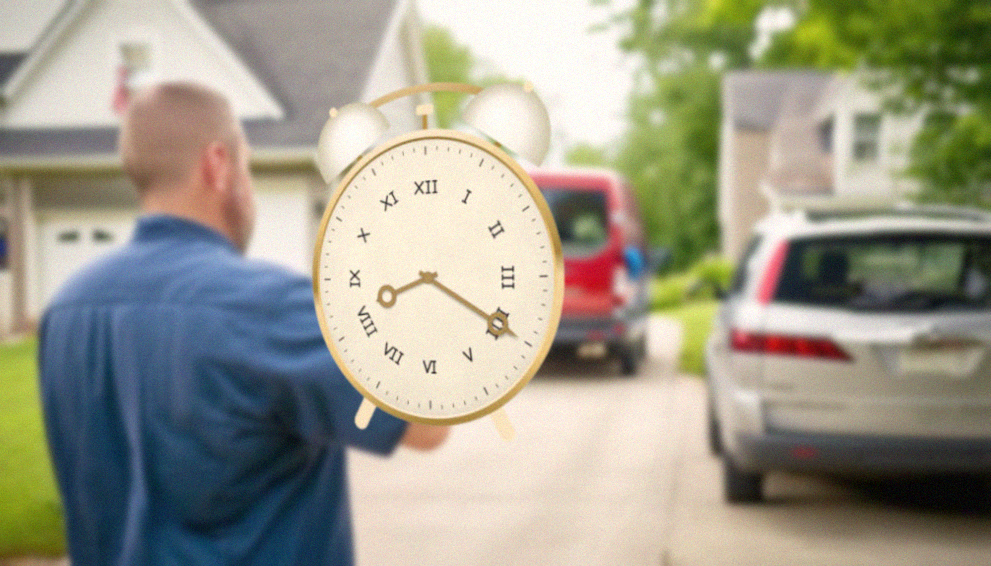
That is 8.20
